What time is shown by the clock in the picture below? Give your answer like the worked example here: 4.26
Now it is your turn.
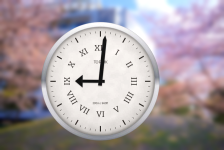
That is 9.01
